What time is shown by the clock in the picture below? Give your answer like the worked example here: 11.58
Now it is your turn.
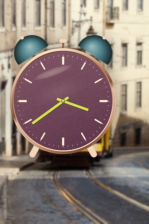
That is 3.39
